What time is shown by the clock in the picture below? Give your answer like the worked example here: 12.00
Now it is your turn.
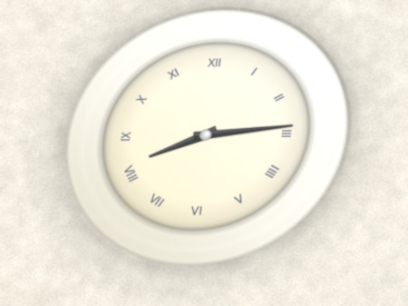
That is 8.14
